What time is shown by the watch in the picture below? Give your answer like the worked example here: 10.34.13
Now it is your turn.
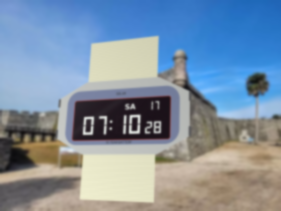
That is 7.10.28
